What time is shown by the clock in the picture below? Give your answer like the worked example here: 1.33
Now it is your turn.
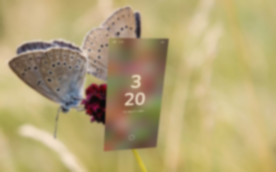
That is 3.20
